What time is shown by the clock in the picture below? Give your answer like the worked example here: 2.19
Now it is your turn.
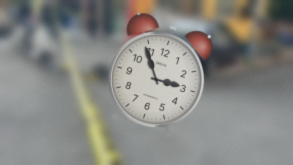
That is 2.54
